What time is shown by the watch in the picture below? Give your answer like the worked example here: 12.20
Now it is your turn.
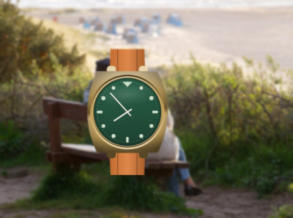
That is 7.53
